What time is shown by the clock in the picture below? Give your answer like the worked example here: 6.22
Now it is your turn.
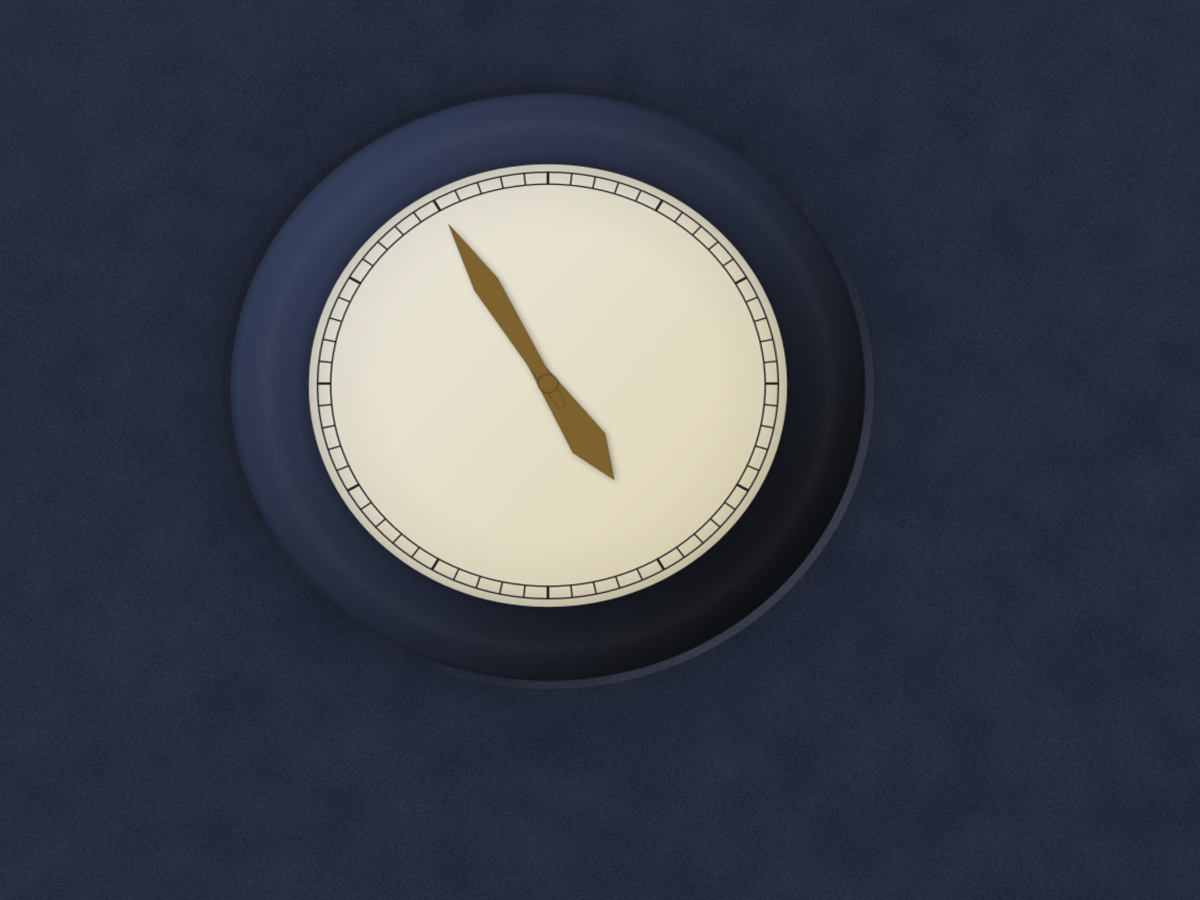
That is 4.55
